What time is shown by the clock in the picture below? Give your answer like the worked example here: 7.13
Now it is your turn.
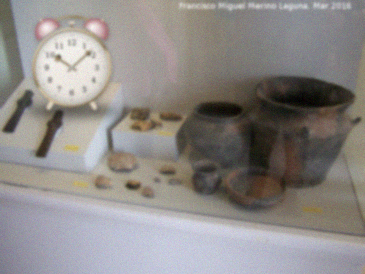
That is 10.08
